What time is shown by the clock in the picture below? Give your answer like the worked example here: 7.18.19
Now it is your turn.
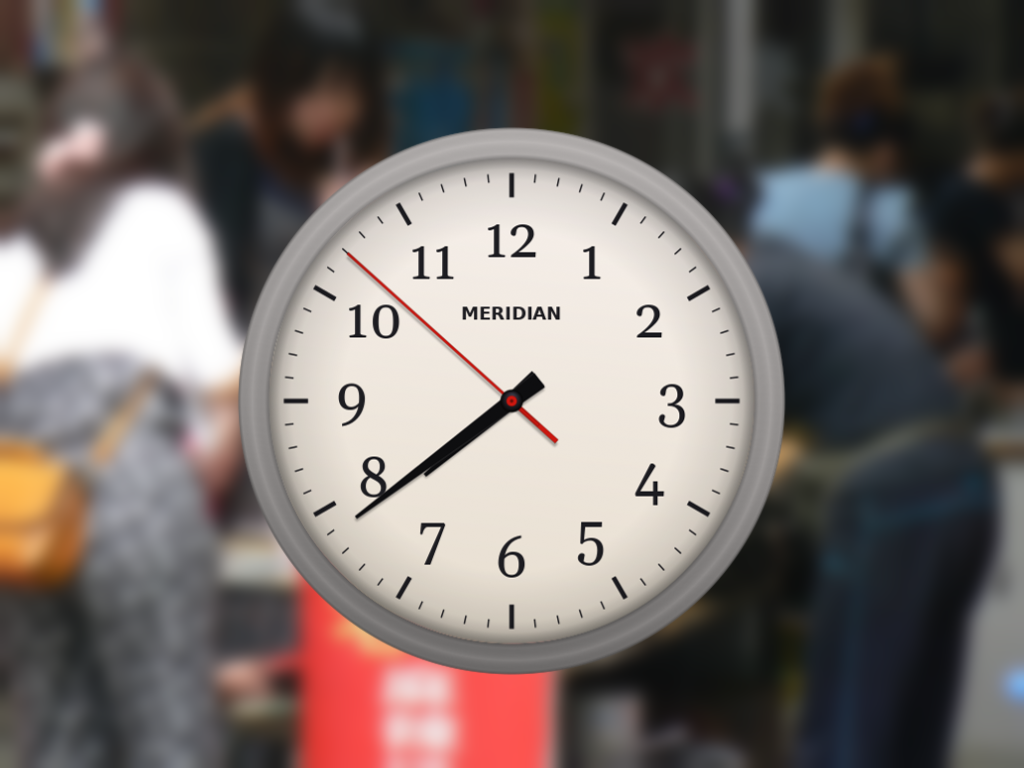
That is 7.38.52
